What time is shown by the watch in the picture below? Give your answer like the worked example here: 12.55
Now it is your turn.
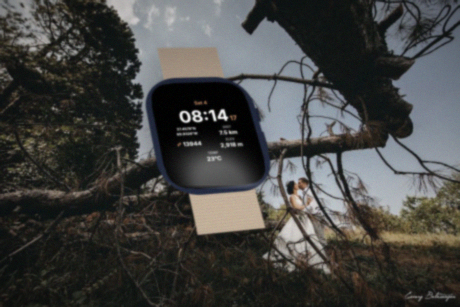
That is 8.14
